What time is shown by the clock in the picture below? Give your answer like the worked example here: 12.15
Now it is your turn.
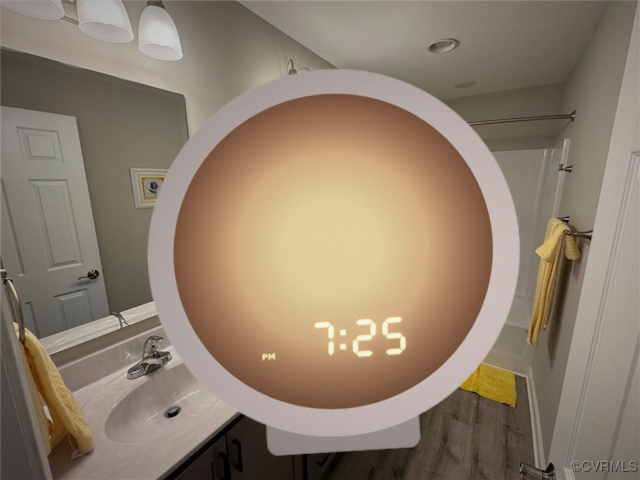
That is 7.25
